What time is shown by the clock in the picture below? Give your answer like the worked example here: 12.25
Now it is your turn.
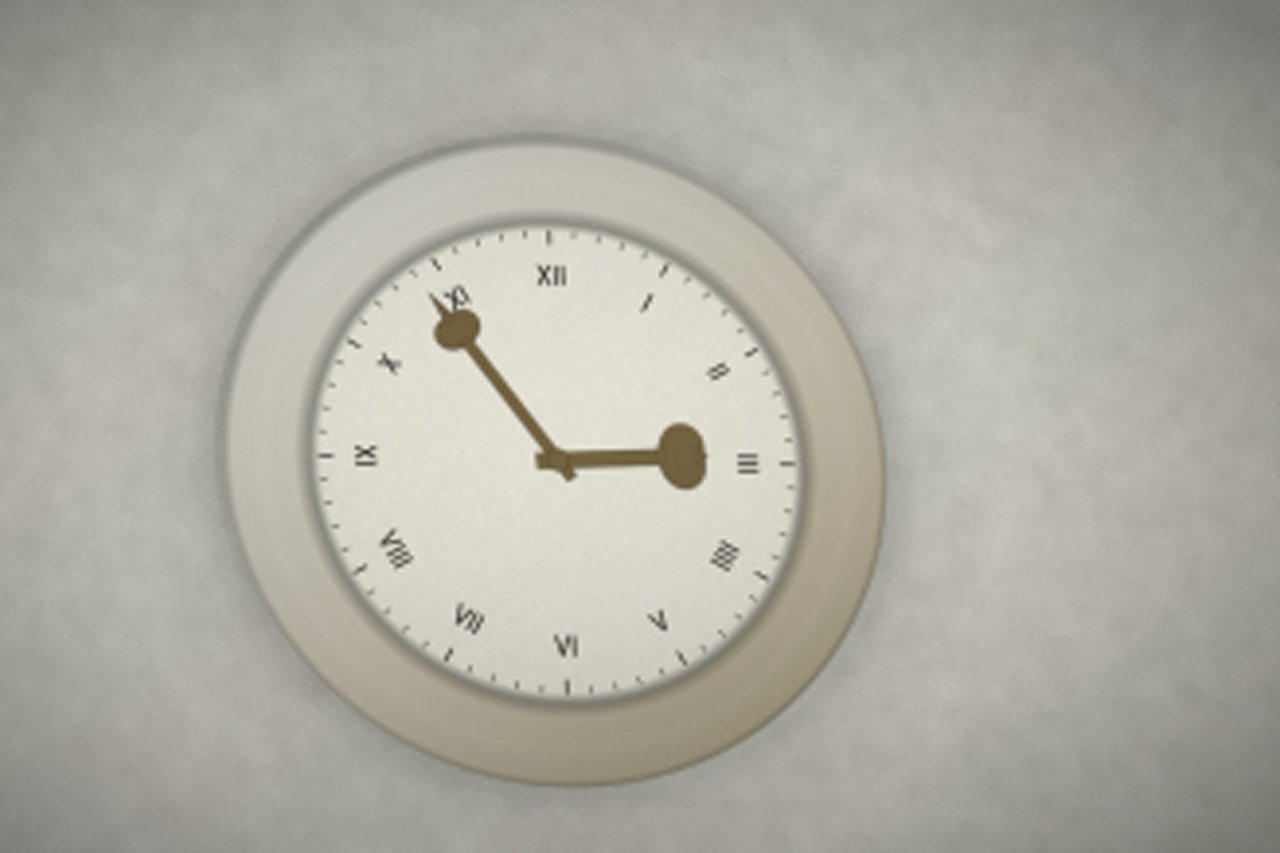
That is 2.54
